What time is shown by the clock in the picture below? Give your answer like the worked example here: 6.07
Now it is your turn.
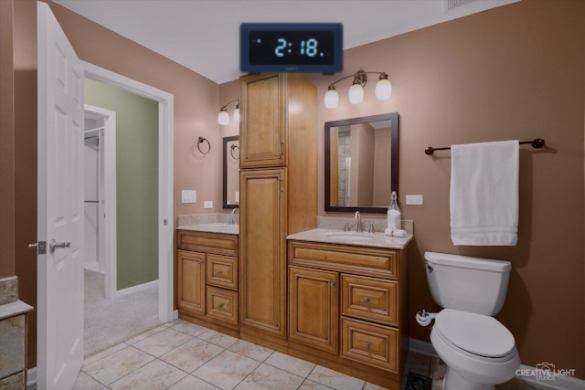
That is 2.18
